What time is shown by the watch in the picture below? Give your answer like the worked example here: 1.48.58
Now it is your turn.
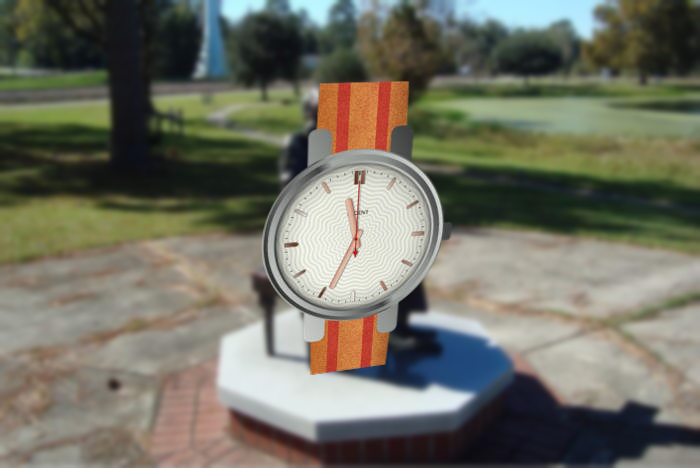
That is 11.34.00
